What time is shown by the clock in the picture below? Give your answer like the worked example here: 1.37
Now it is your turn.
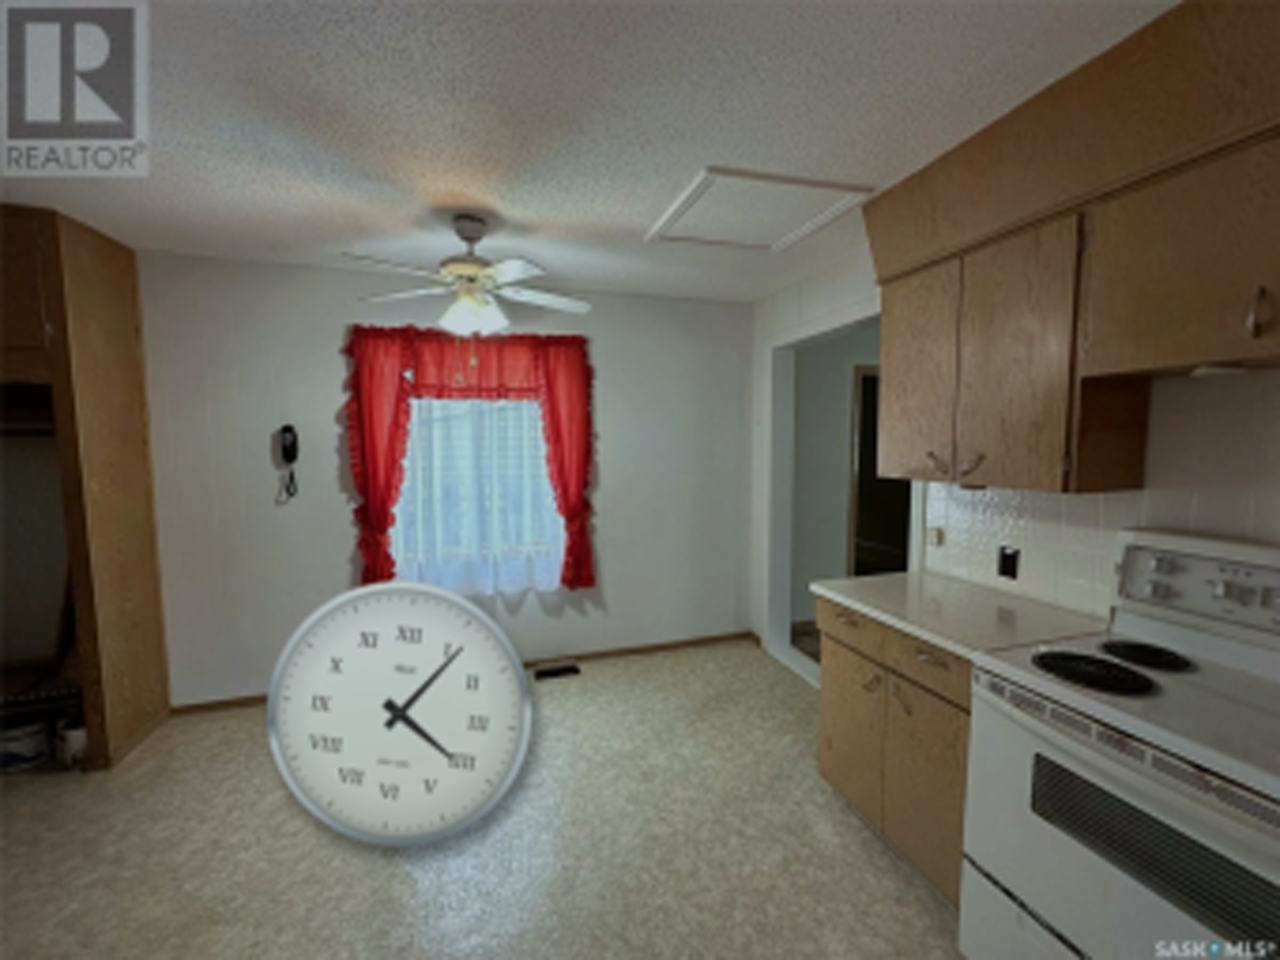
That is 4.06
